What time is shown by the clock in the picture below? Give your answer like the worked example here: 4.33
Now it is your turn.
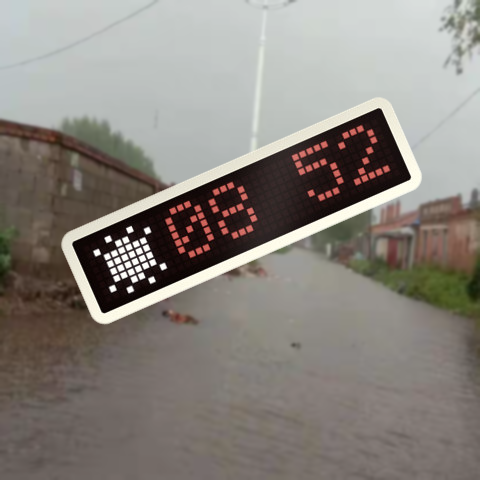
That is 8.52
